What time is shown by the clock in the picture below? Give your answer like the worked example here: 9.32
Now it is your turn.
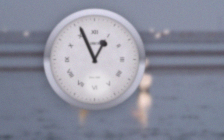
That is 12.56
